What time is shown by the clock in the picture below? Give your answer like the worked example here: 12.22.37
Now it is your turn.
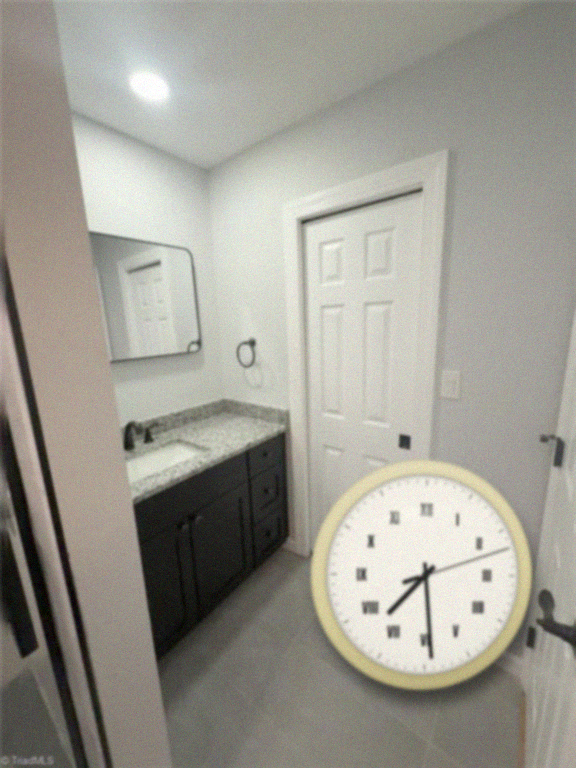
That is 7.29.12
